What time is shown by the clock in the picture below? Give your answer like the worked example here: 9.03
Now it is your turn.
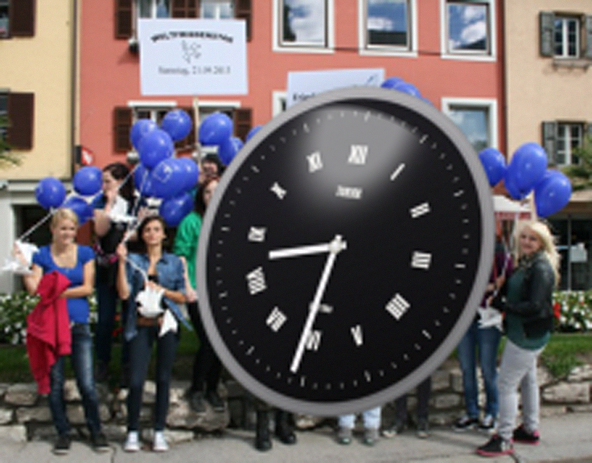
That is 8.31
